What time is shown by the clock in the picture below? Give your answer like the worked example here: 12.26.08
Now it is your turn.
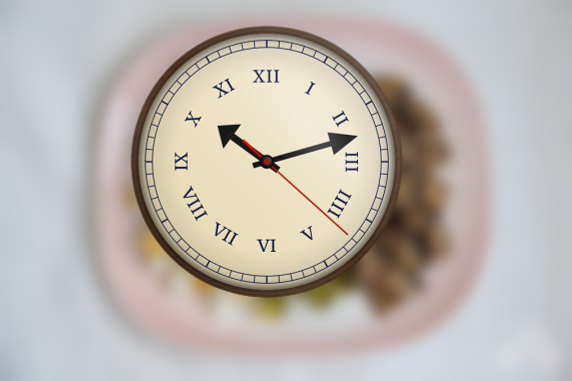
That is 10.12.22
